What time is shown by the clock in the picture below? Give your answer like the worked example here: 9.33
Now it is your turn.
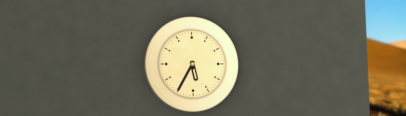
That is 5.35
